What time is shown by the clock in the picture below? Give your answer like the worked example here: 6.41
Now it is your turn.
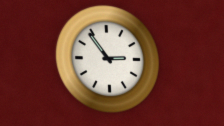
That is 2.54
